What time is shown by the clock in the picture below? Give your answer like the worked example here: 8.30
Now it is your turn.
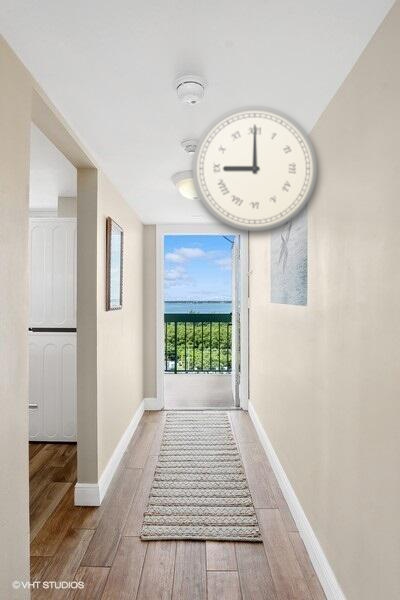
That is 9.00
